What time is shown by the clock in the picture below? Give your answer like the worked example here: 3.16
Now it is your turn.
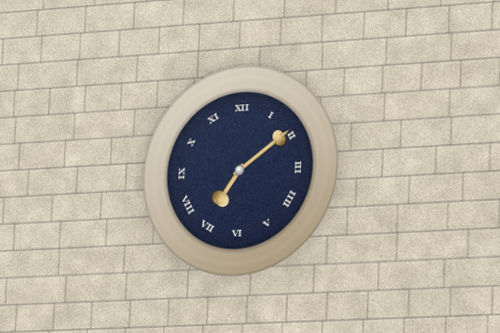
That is 7.09
